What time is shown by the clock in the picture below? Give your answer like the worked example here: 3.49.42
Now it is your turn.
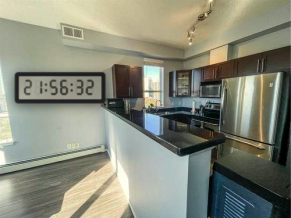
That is 21.56.32
